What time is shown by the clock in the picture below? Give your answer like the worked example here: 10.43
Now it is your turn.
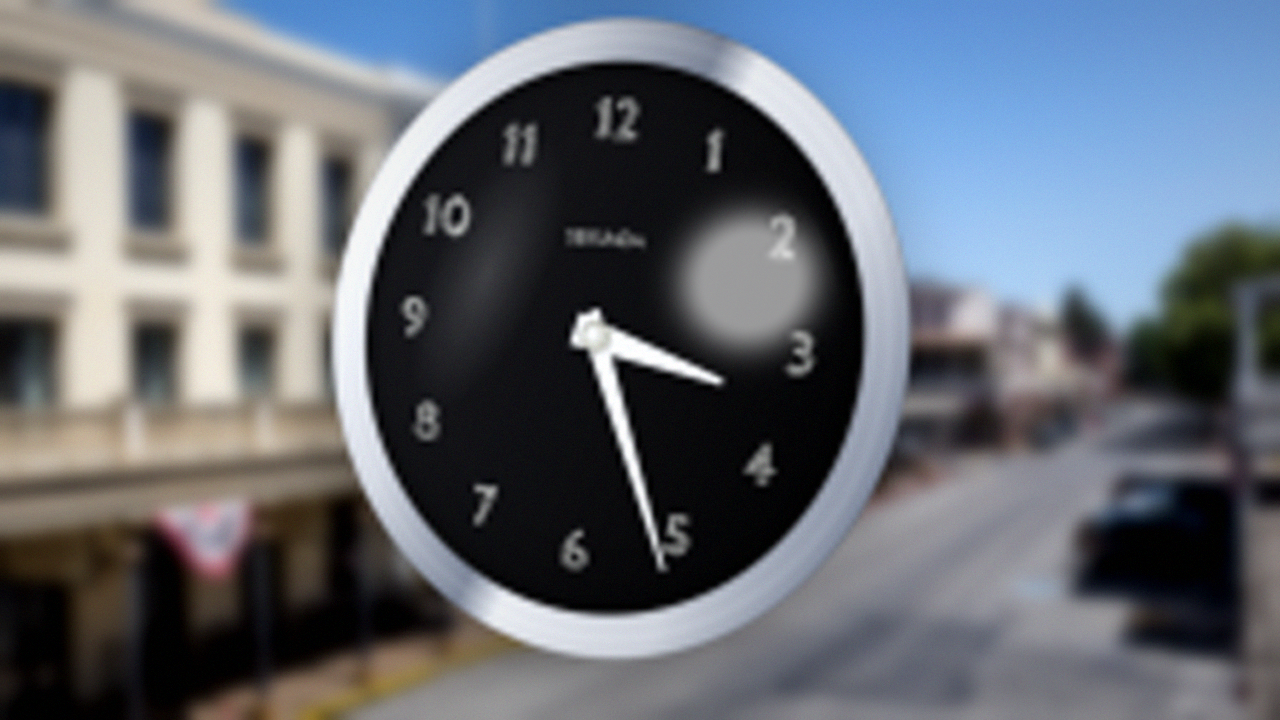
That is 3.26
